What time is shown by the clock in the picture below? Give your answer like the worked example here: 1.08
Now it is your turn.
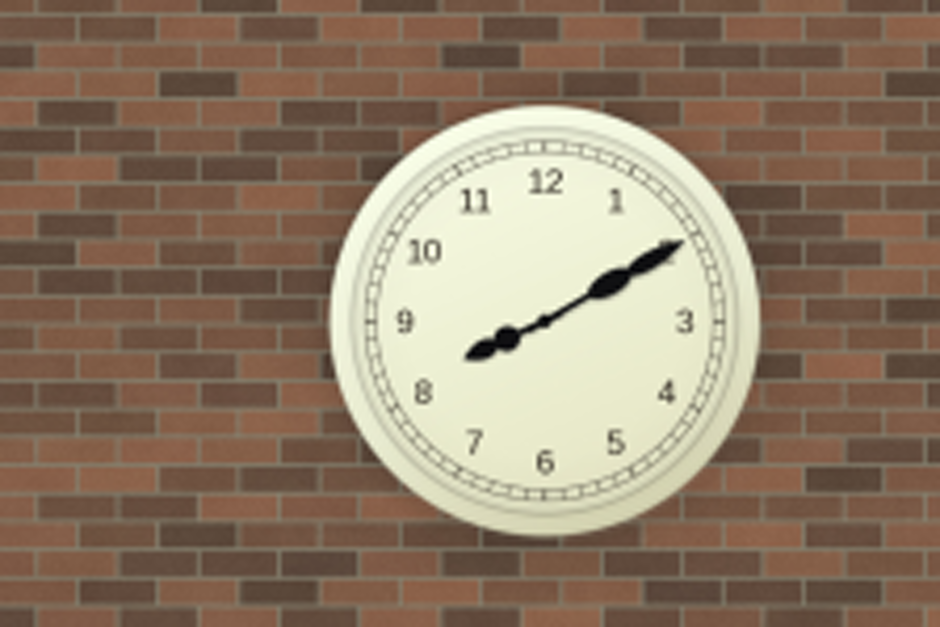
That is 8.10
